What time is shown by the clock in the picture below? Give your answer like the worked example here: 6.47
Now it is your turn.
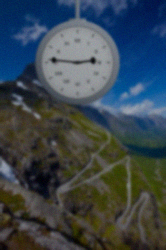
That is 2.46
